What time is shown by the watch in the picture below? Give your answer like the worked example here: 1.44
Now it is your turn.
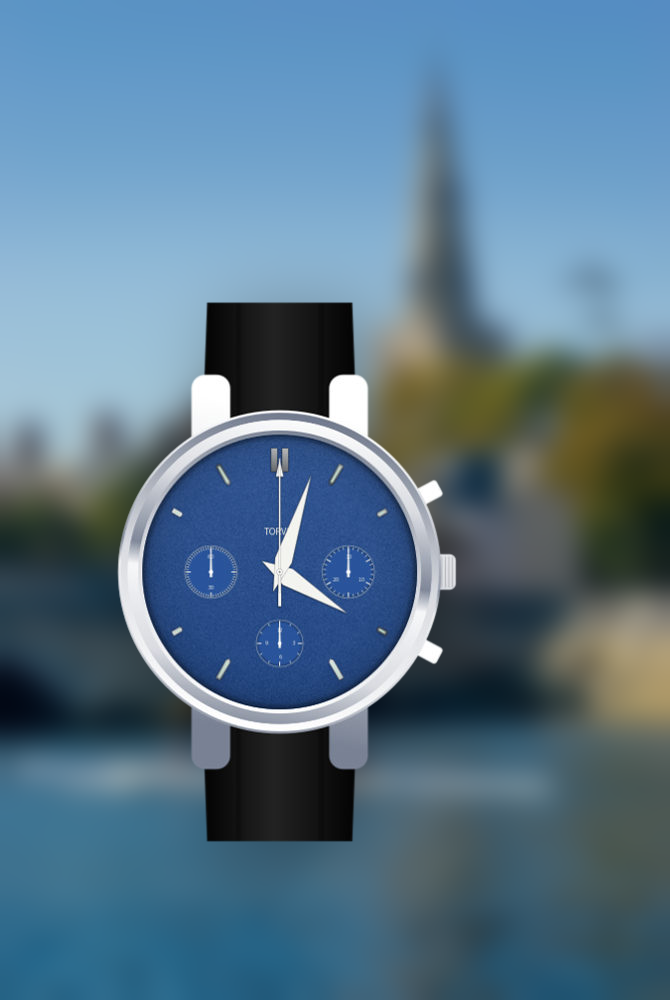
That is 4.03
